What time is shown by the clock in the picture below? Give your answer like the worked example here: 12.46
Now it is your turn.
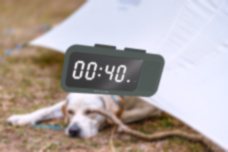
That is 0.40
